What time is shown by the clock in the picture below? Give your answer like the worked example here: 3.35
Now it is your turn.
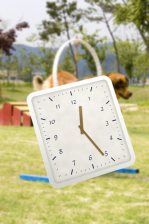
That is 12.26
